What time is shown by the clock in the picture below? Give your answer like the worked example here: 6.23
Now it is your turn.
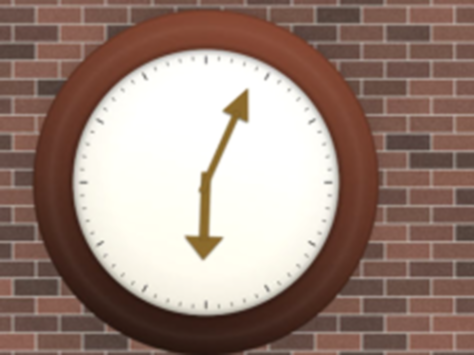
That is 6.04
